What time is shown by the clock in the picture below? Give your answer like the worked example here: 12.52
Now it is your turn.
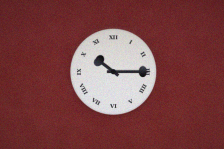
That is 10.15
